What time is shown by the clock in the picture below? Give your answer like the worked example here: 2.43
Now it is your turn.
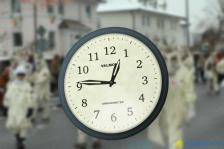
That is 12.46
